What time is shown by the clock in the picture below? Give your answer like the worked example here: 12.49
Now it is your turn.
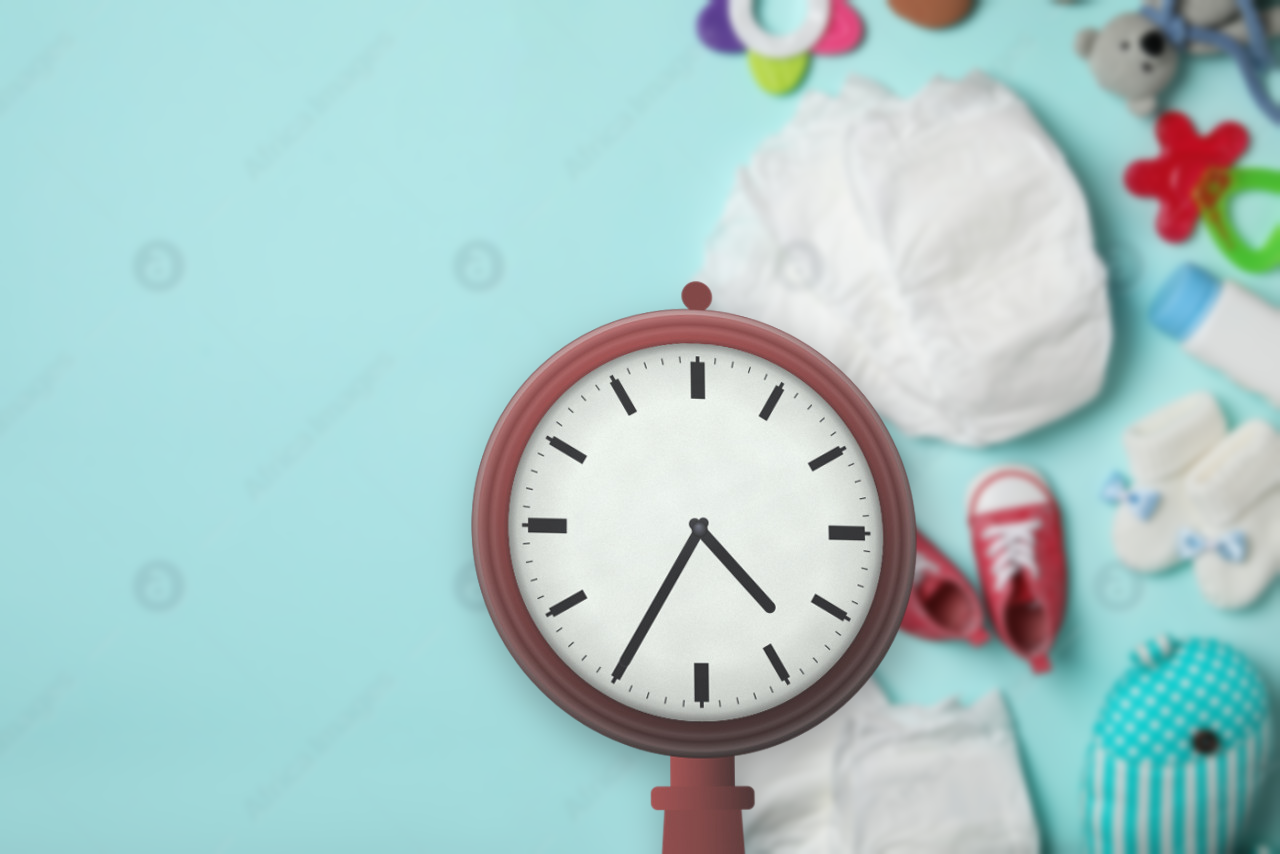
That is 4.35
